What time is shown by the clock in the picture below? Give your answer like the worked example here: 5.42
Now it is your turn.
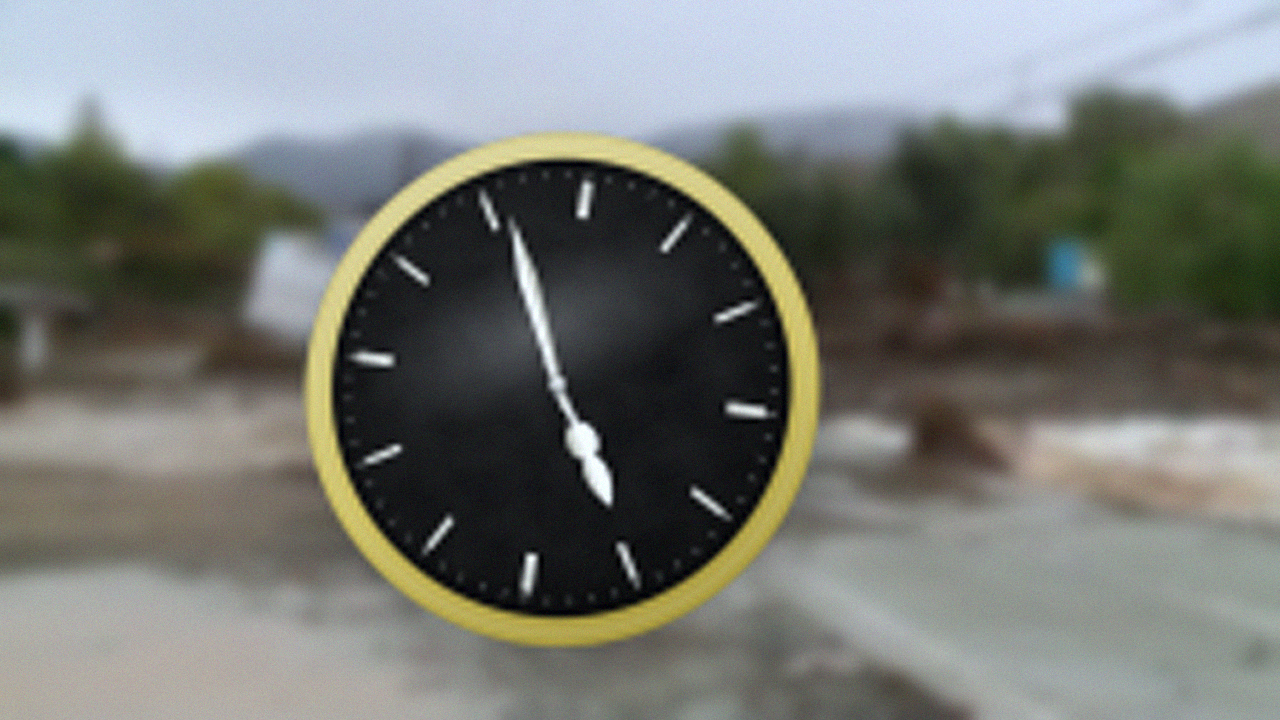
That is 4.56
